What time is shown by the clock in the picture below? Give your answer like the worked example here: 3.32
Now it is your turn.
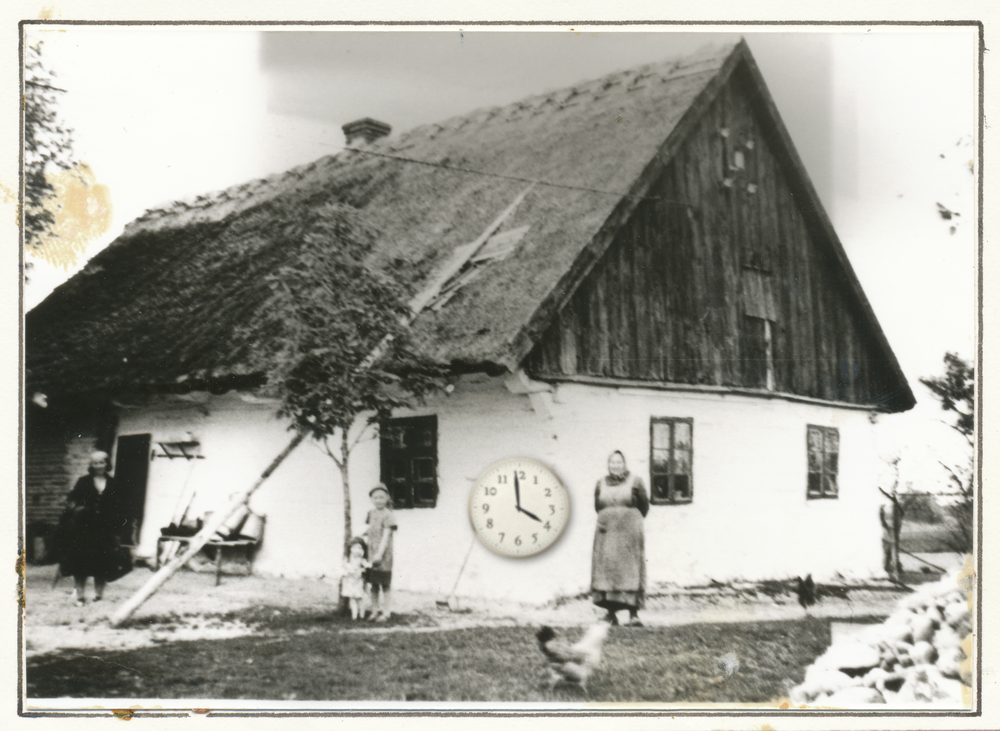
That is 3.59
